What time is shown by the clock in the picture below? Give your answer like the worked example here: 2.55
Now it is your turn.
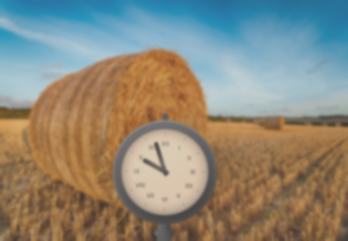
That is 9.57
